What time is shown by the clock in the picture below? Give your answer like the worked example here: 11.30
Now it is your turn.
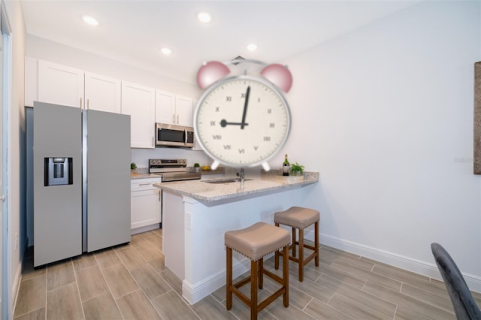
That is 9.01
